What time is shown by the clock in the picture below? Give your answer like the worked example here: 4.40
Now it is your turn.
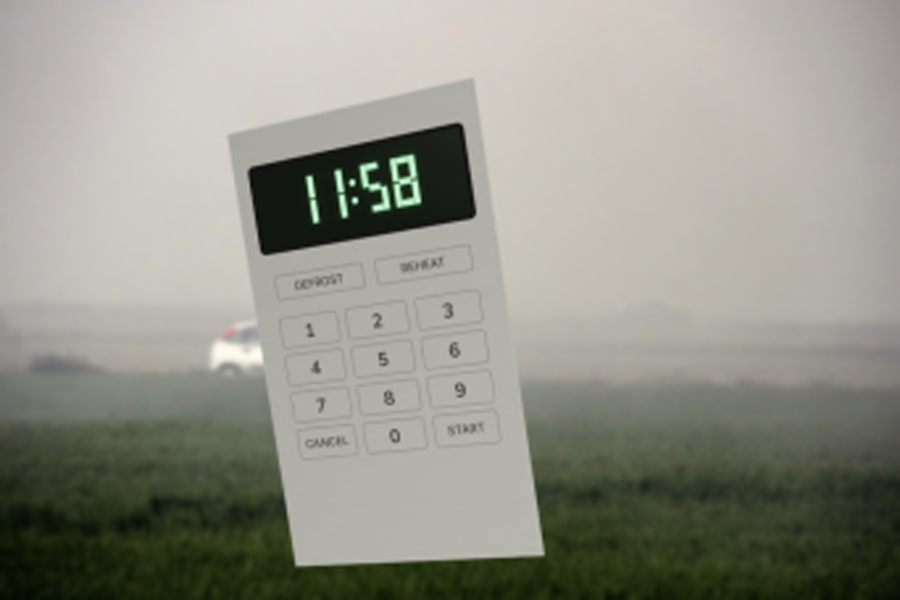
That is 11.58
